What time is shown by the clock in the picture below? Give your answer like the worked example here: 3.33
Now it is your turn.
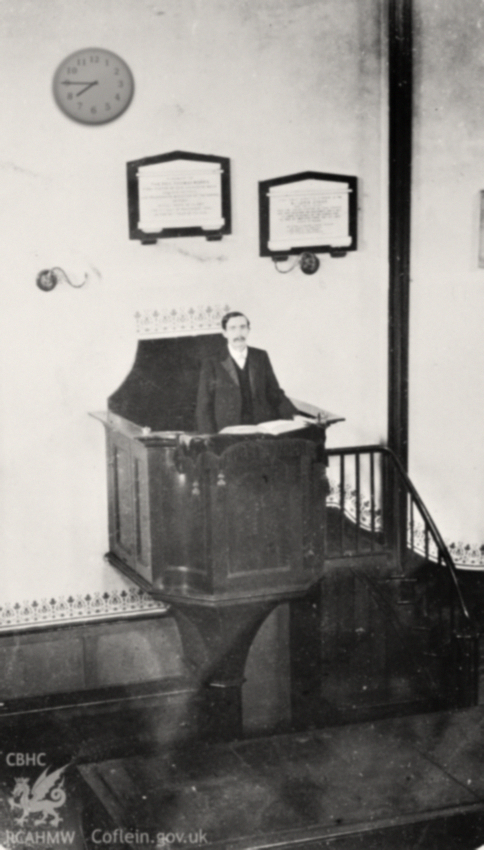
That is 7.45
